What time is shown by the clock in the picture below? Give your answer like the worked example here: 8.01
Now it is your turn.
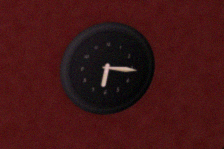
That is 6.16
